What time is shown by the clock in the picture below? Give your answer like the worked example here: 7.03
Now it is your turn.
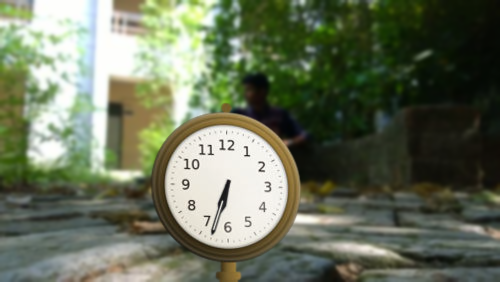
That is 6.33
